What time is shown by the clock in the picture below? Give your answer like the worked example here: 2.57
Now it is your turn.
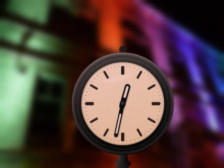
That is 12.32
